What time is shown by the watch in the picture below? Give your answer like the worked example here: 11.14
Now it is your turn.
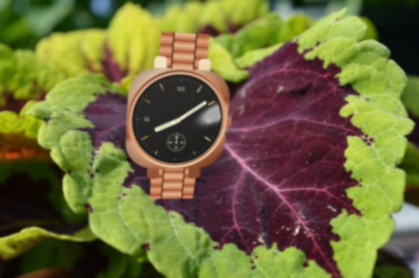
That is 8.09
